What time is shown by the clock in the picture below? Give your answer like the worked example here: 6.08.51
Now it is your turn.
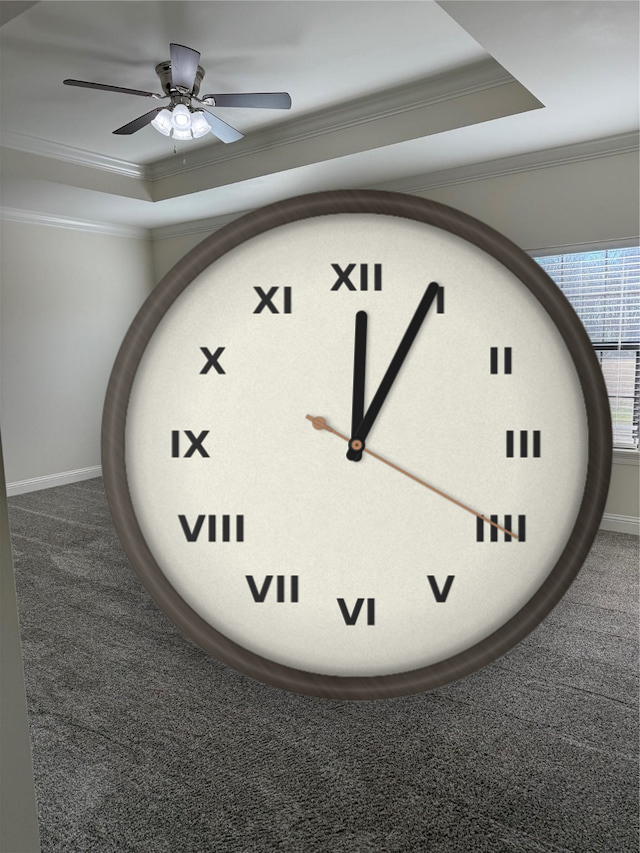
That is 12.04.20
